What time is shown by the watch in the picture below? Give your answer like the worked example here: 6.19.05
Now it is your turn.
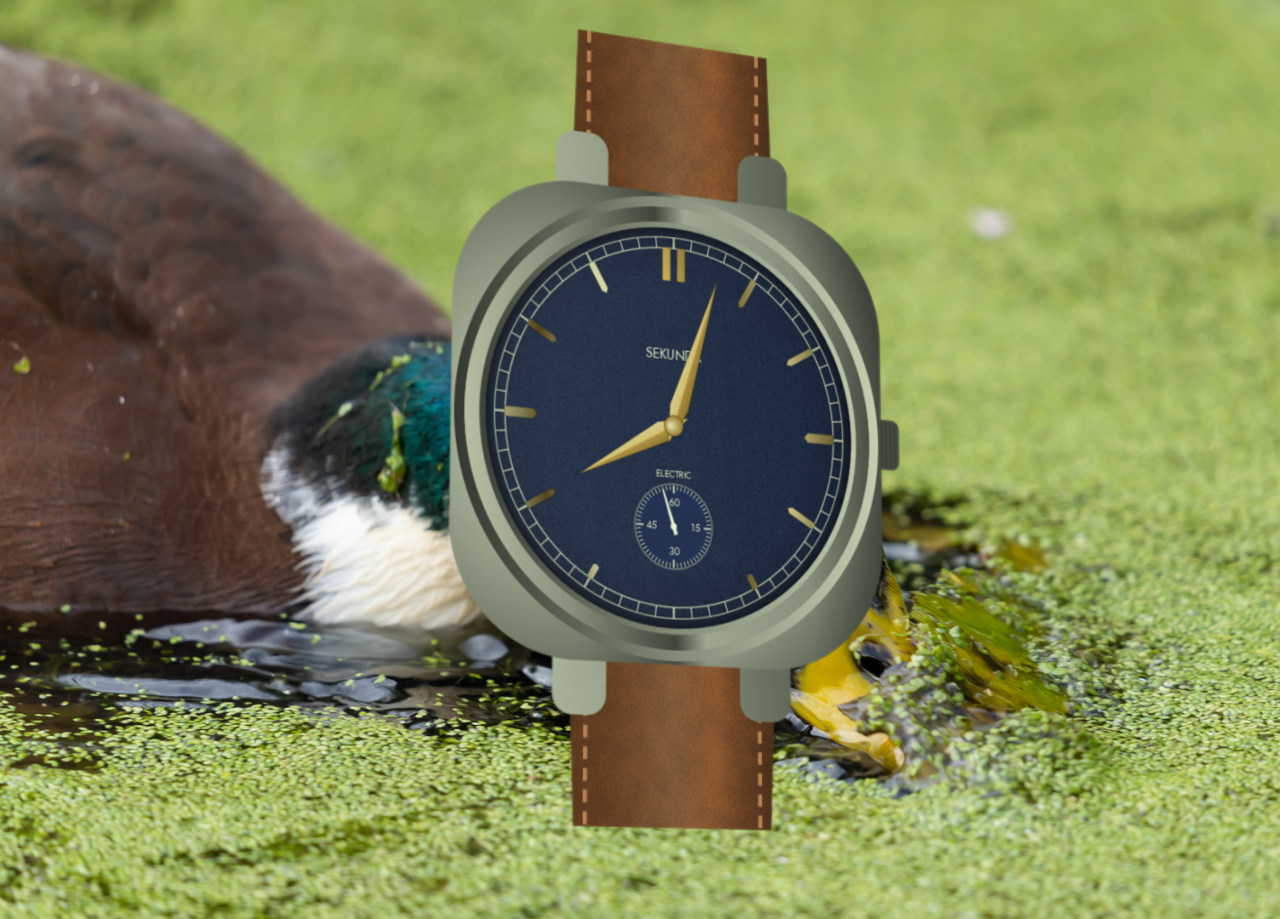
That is 8.02.57
